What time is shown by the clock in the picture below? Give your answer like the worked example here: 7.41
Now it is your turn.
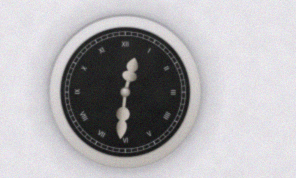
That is 12.31
